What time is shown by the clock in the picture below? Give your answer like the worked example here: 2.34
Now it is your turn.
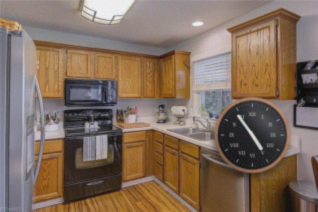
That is 4.54
